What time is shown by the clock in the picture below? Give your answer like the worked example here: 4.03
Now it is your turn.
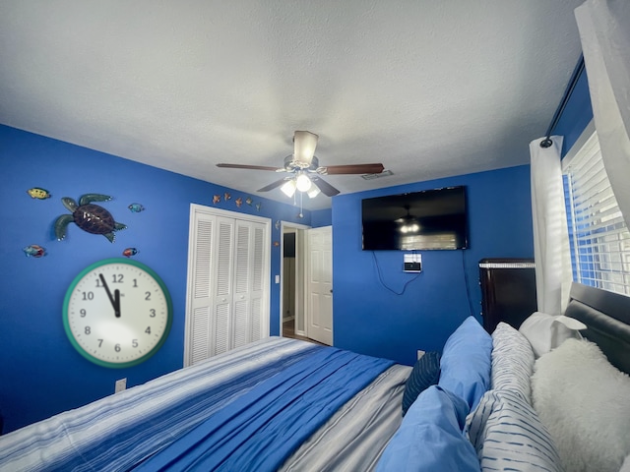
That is 11.56
